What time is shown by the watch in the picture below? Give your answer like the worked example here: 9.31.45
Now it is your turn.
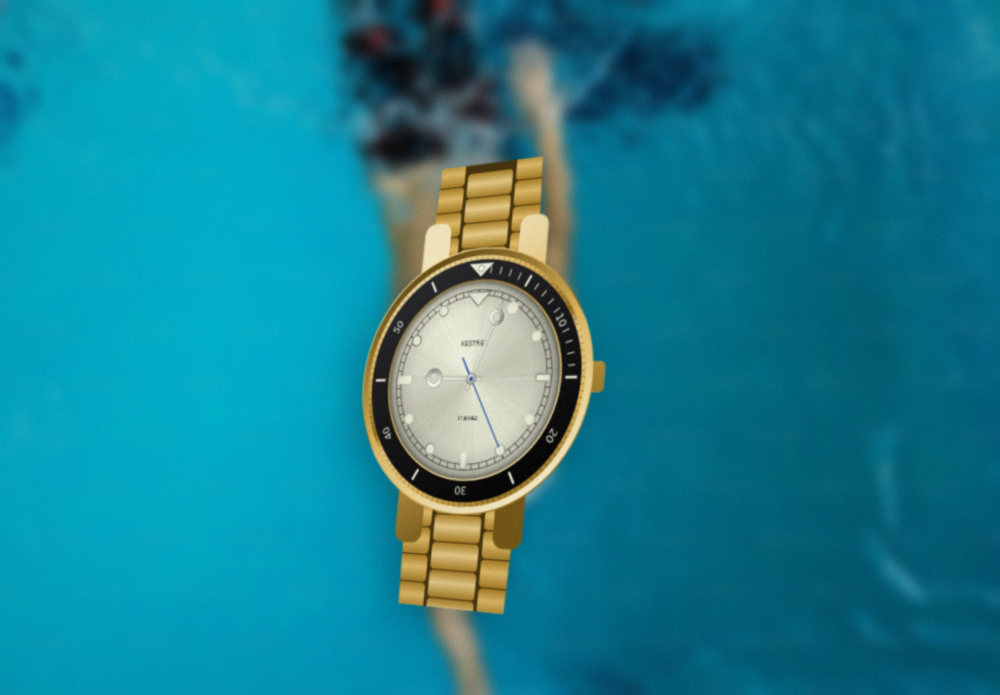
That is 9.03.25
